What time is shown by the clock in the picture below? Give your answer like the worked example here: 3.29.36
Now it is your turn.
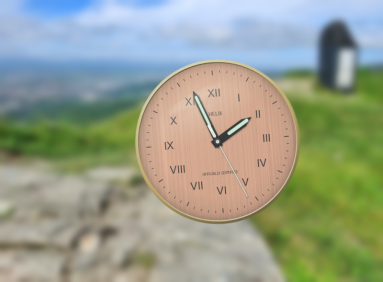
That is 1.56.26
